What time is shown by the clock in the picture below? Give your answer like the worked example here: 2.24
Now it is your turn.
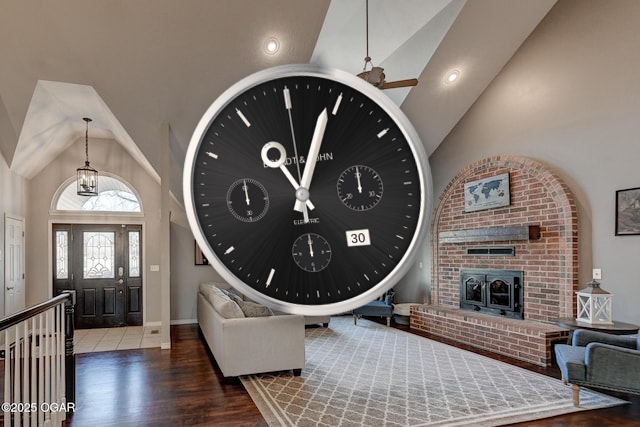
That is 11.04
